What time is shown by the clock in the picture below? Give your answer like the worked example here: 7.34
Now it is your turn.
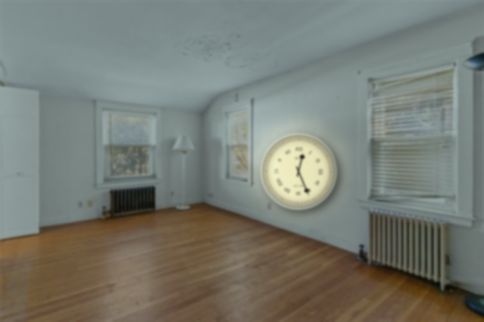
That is 12.26
